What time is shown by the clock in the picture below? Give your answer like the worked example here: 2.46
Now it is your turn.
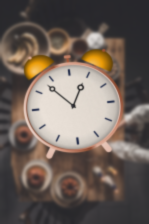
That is 12.53
